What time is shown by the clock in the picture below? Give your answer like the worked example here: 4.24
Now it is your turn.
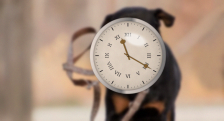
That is 11.20
